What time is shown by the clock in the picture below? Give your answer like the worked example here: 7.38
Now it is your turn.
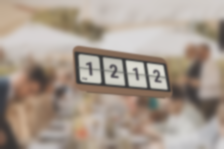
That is 12.12
